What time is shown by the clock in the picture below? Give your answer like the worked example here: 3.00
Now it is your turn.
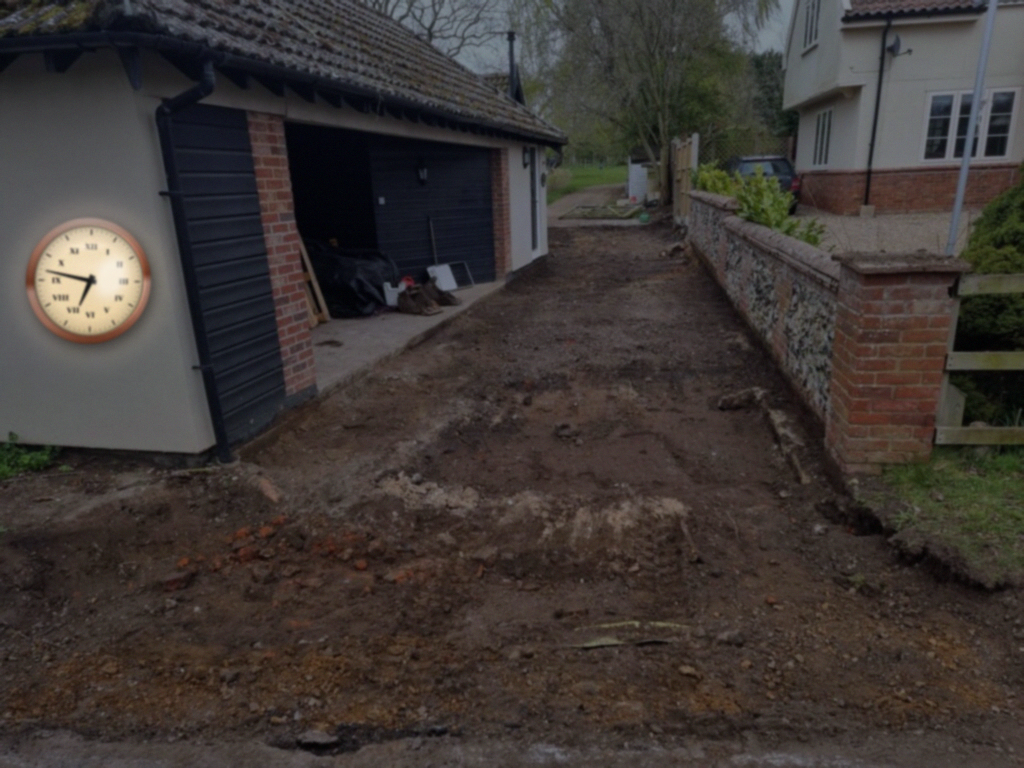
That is 6.47
